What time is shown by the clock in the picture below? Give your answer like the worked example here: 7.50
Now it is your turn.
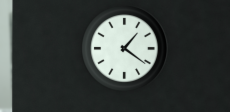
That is 1.21
